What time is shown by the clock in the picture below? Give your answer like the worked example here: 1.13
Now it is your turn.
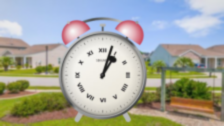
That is 1.03
